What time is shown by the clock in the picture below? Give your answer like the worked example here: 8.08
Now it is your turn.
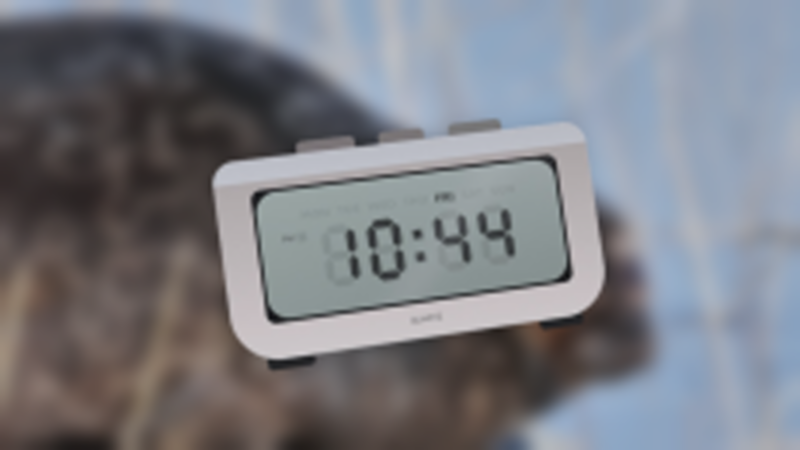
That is 10.44
